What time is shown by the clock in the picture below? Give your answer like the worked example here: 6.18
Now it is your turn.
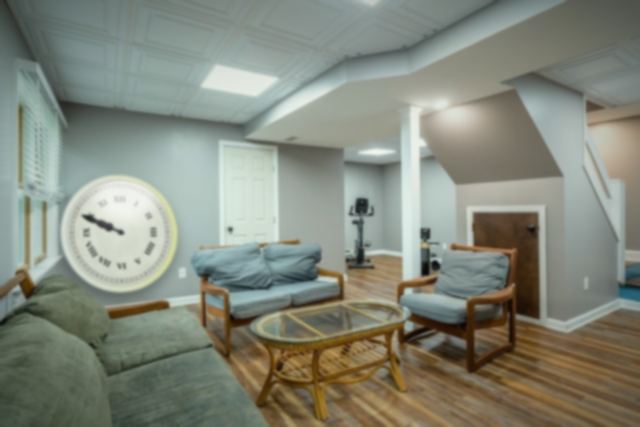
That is 9.49
